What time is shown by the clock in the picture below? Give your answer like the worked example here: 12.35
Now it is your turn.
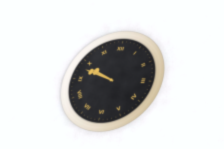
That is 9.48
